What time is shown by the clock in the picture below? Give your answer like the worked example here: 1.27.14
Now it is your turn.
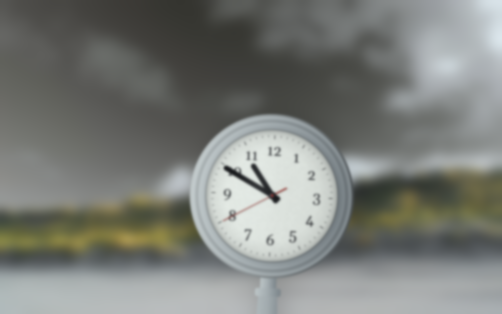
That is 10.49.40
